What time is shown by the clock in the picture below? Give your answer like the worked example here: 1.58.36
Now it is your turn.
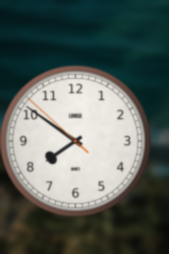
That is 7.50.52
